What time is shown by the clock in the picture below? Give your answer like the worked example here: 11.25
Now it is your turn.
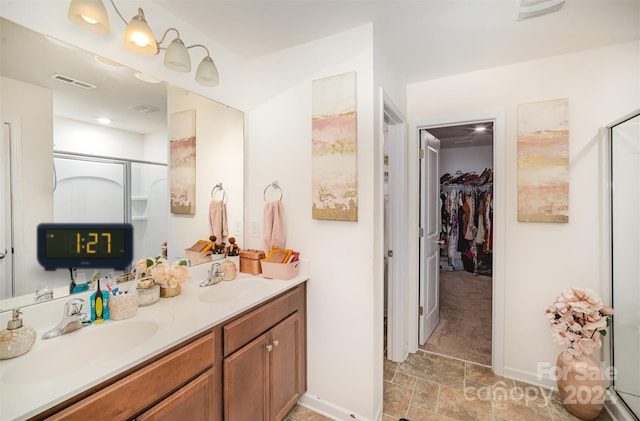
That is 1.27
